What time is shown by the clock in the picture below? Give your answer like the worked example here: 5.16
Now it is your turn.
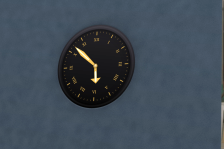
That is 5.52
